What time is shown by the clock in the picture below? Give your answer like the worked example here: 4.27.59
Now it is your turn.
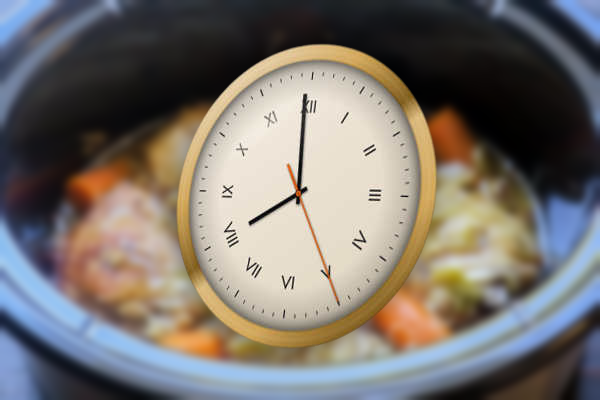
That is 7.59.25
